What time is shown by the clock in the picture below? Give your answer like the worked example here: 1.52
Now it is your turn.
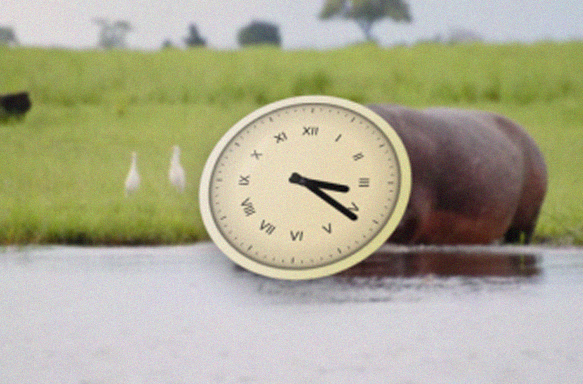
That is 3.21
